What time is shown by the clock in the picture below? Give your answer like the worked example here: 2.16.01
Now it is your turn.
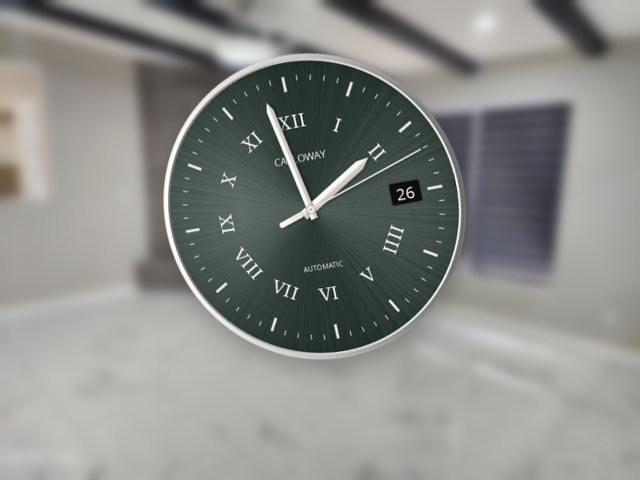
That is 1.58.12
